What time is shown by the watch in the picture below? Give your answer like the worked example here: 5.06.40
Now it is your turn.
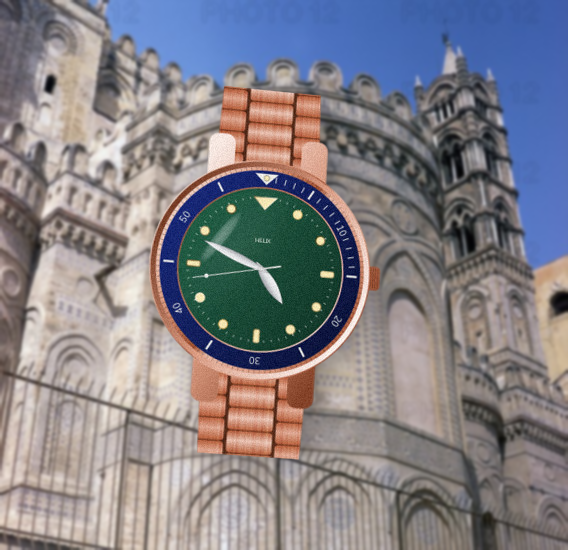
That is 4.48.43
